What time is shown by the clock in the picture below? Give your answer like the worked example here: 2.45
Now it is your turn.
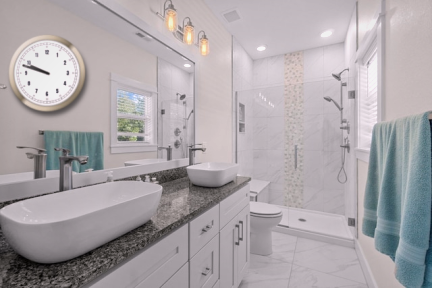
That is 9.48
